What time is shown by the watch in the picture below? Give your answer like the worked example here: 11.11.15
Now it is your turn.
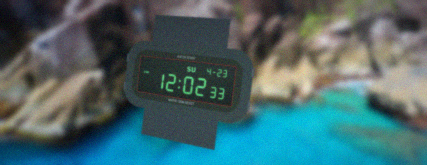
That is 12.02.33
